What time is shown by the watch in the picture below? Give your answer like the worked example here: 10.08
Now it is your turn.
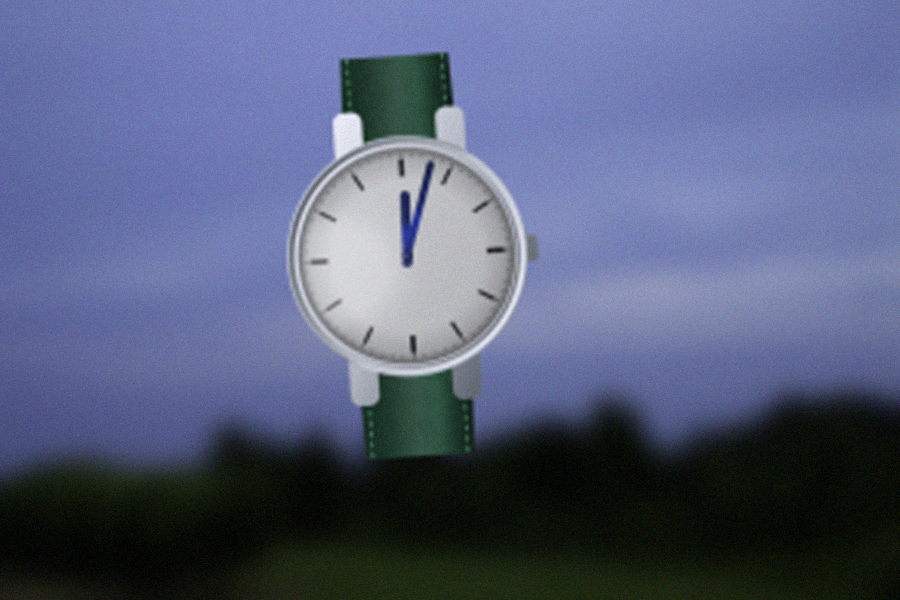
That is 12.03
